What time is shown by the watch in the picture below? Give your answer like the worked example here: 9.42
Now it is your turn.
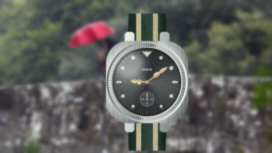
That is 9.09
